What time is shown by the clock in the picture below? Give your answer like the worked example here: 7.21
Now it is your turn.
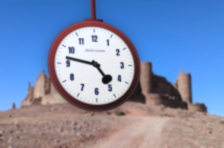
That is 4.47
